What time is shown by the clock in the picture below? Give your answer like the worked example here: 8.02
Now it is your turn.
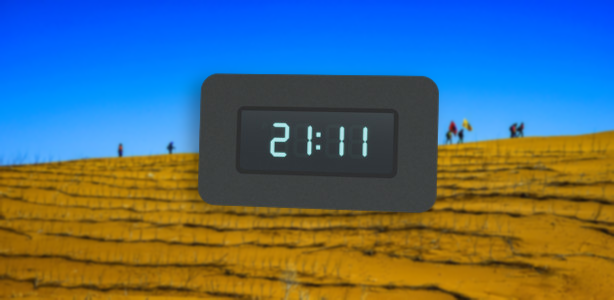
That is 21.11
